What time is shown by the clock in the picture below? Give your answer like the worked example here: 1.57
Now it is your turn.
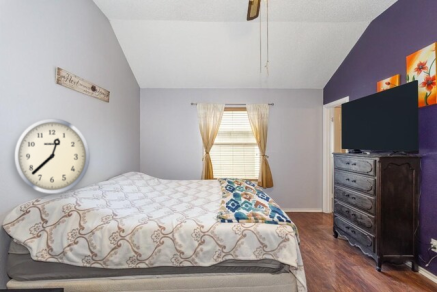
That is 12.38
